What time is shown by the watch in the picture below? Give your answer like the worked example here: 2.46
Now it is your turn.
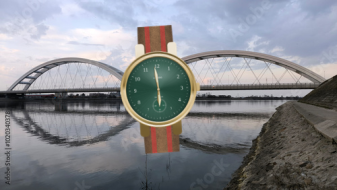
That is 5.59
